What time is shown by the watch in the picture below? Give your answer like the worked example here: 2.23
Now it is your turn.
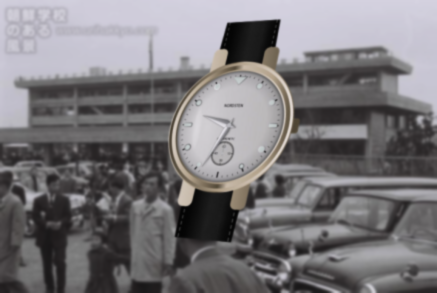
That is 9.34
